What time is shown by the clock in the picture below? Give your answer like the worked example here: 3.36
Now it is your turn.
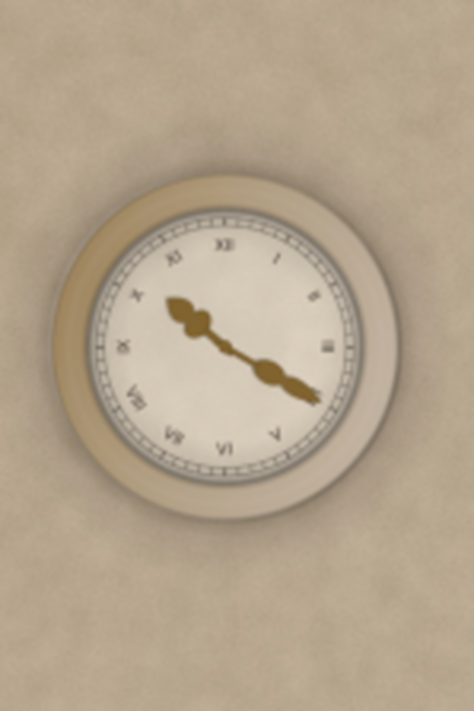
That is 10.20
